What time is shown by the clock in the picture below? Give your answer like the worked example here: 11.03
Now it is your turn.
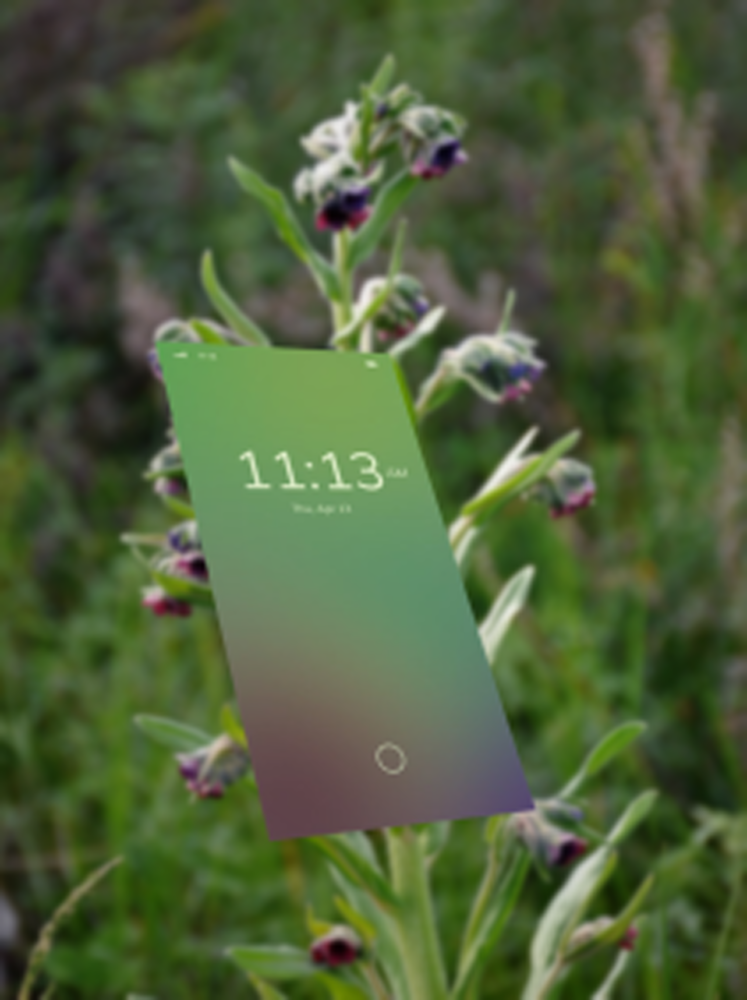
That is 11.13
